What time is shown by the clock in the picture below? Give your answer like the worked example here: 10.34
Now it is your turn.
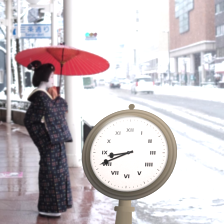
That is 8.41
